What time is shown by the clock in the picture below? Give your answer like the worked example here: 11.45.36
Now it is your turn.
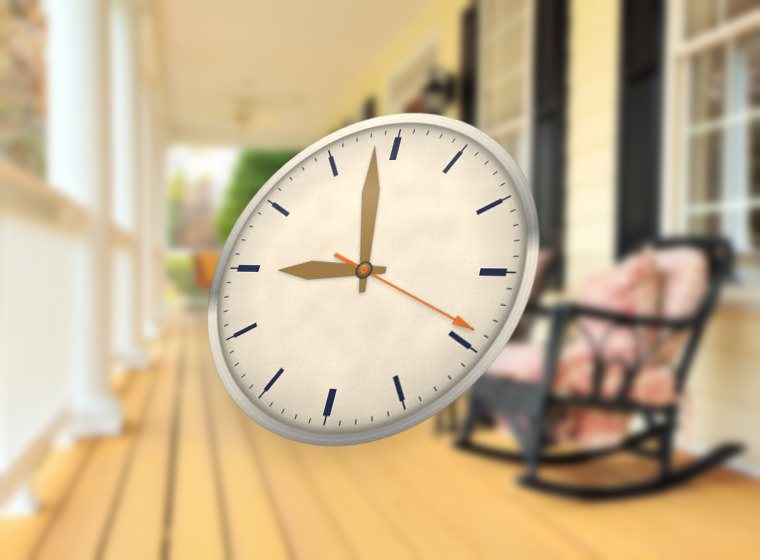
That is 8.58.19
